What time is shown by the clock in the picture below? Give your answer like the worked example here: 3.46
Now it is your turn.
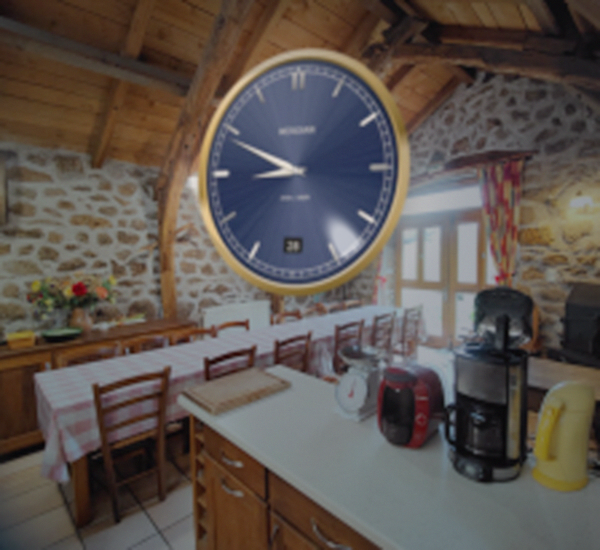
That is 8.49
